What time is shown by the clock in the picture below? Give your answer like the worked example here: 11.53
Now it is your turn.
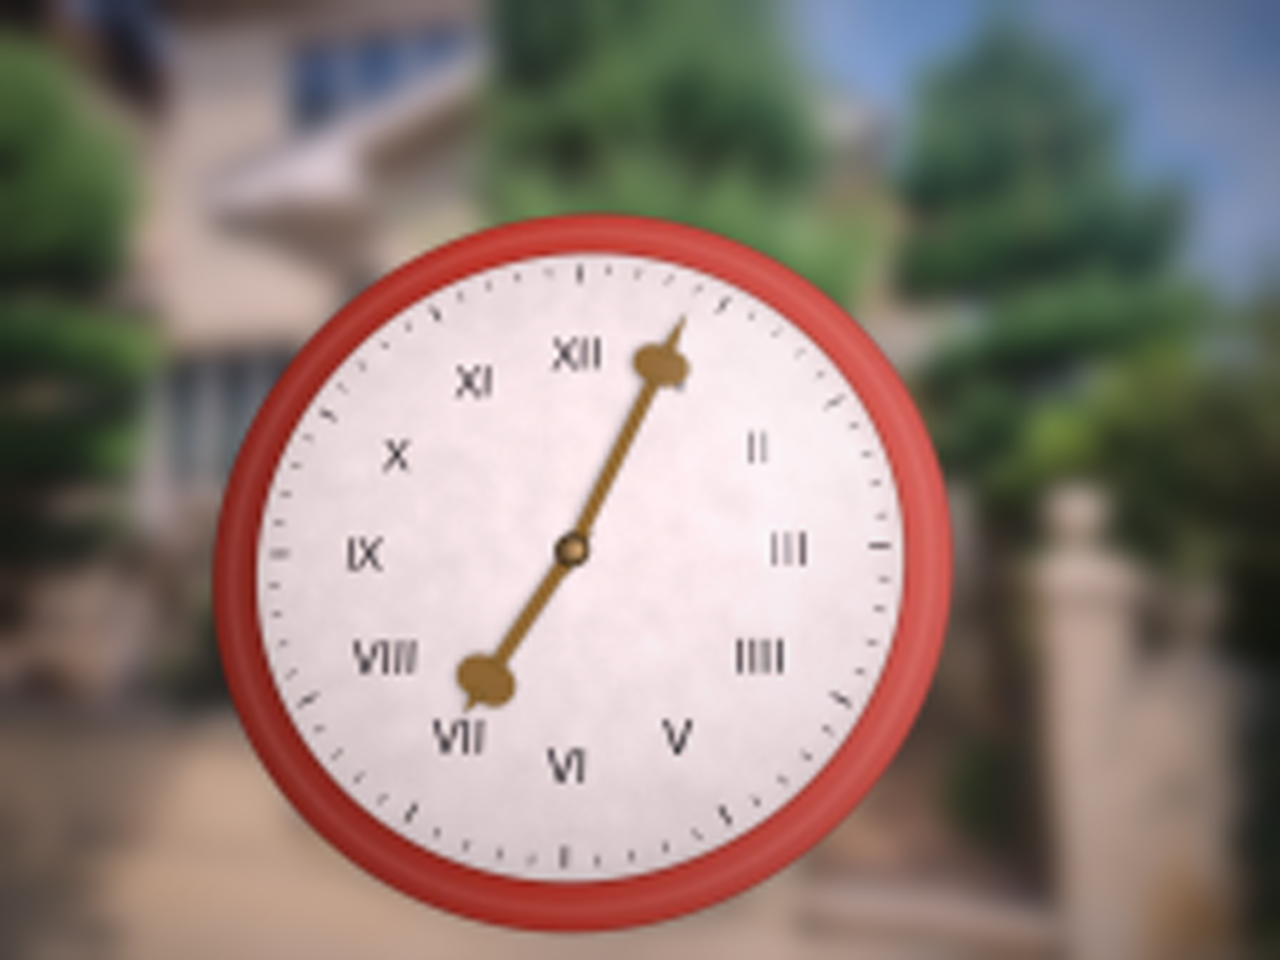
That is 7.04
